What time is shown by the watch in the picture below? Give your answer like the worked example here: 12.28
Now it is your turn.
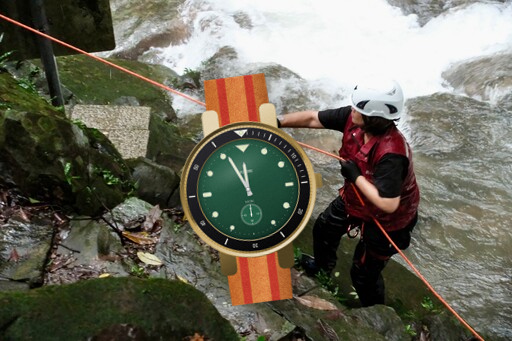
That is 11.56
